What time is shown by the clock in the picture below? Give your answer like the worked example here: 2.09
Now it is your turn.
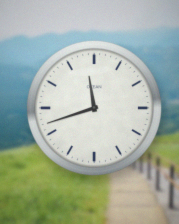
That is 11.42
